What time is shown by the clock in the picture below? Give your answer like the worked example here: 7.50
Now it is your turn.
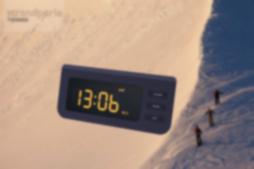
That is 13.06
